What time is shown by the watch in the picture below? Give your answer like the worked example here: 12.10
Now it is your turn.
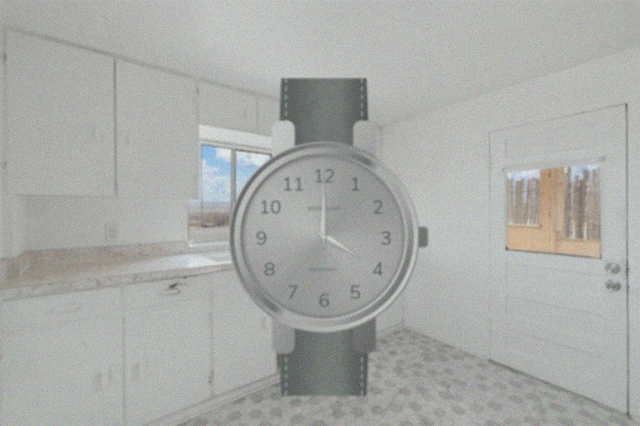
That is 4.00
